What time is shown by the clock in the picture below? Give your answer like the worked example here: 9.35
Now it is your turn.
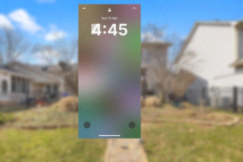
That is 4.45
